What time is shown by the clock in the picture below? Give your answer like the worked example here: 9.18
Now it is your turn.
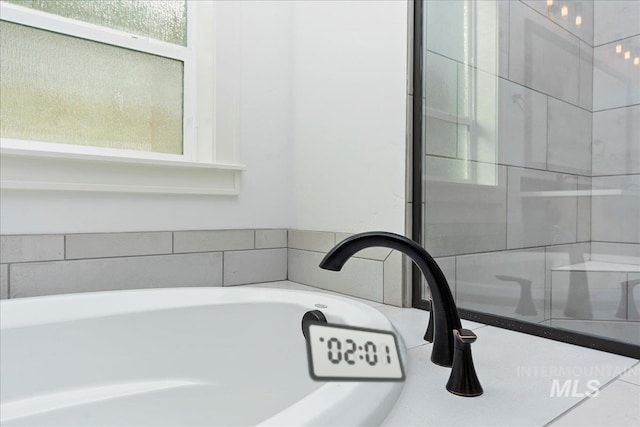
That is 2.01
